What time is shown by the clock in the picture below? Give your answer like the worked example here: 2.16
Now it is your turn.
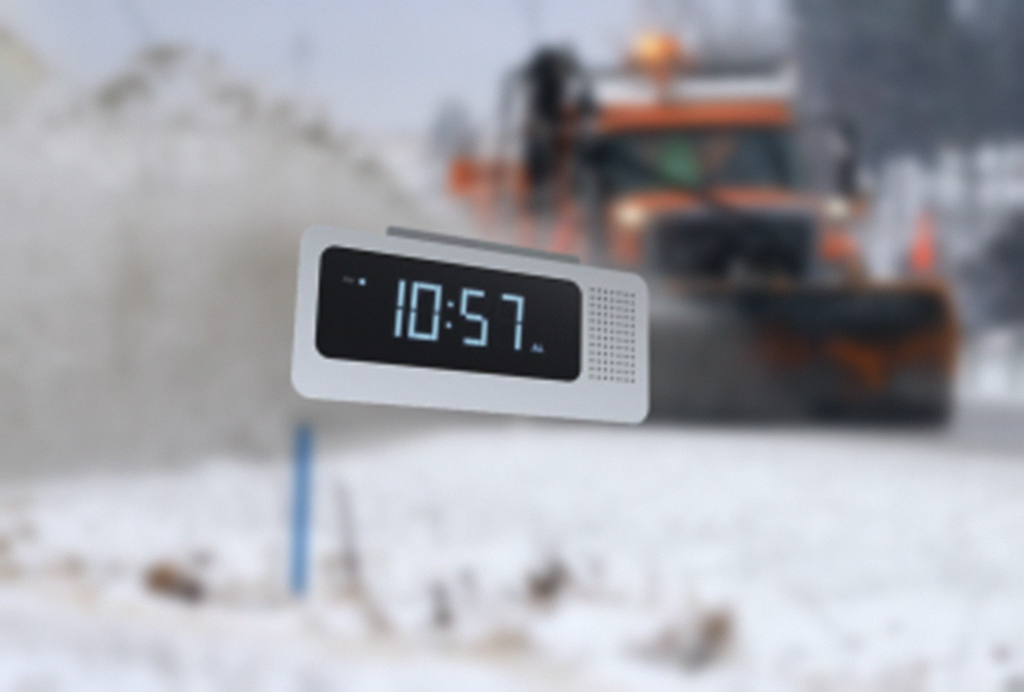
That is 10.57
